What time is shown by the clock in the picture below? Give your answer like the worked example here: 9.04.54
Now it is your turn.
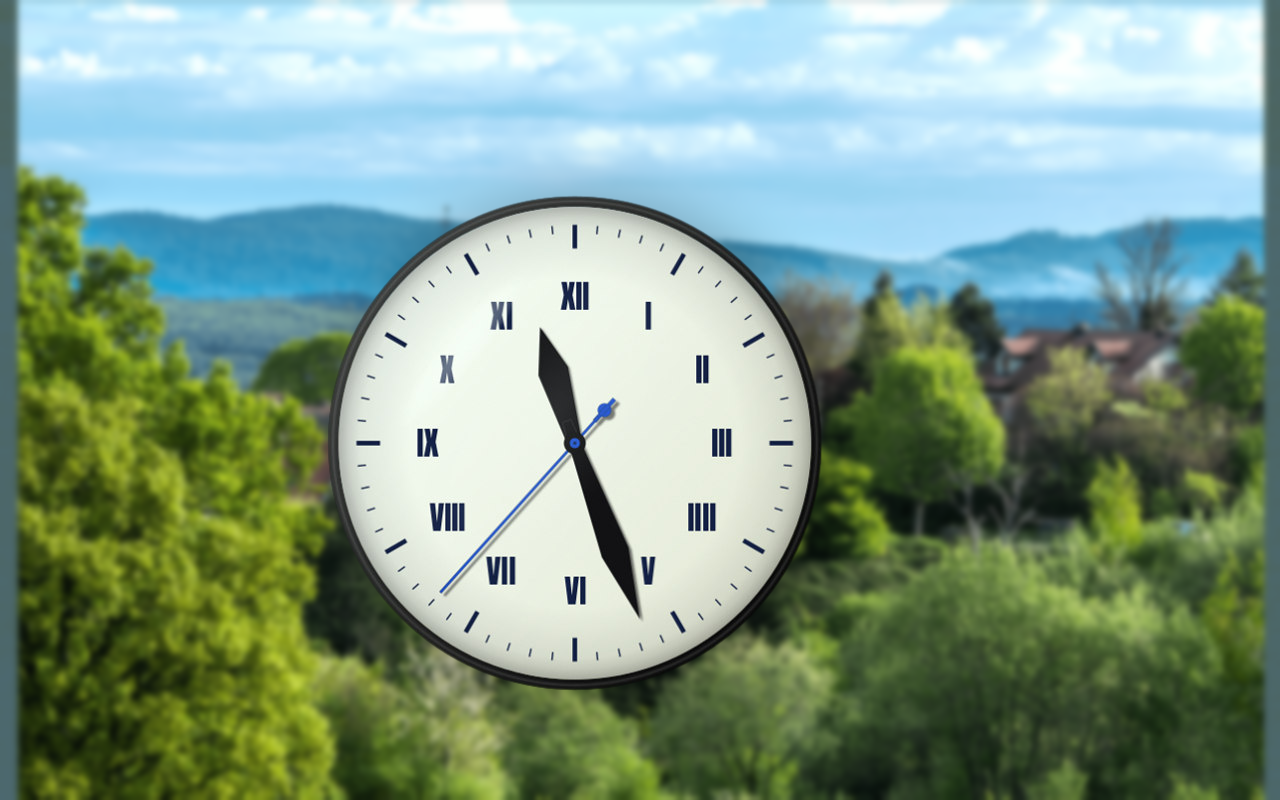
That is 11.26.37
